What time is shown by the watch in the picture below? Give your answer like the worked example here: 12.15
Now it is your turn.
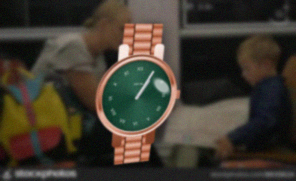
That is 1.05
